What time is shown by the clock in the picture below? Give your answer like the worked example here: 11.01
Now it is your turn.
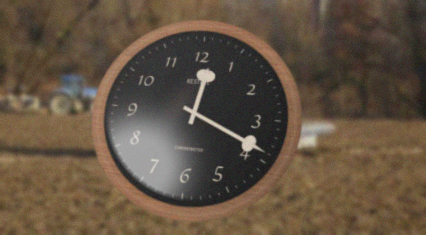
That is 12.19
